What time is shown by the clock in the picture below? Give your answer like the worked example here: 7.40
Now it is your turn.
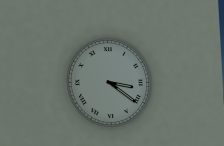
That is 3.21
